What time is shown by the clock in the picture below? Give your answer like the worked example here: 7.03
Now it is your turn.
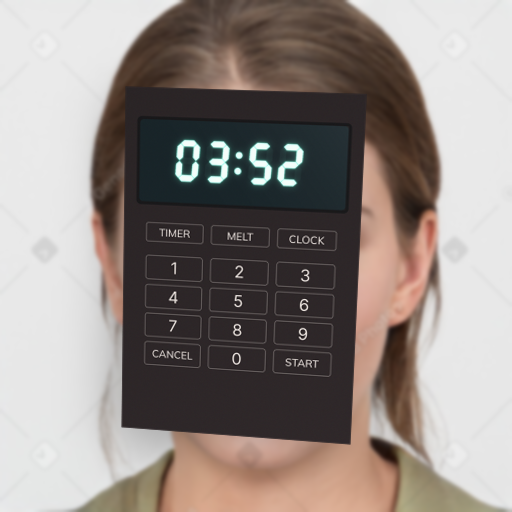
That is 3.52
